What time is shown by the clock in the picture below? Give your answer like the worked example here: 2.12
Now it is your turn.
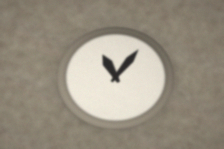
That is 11.06
